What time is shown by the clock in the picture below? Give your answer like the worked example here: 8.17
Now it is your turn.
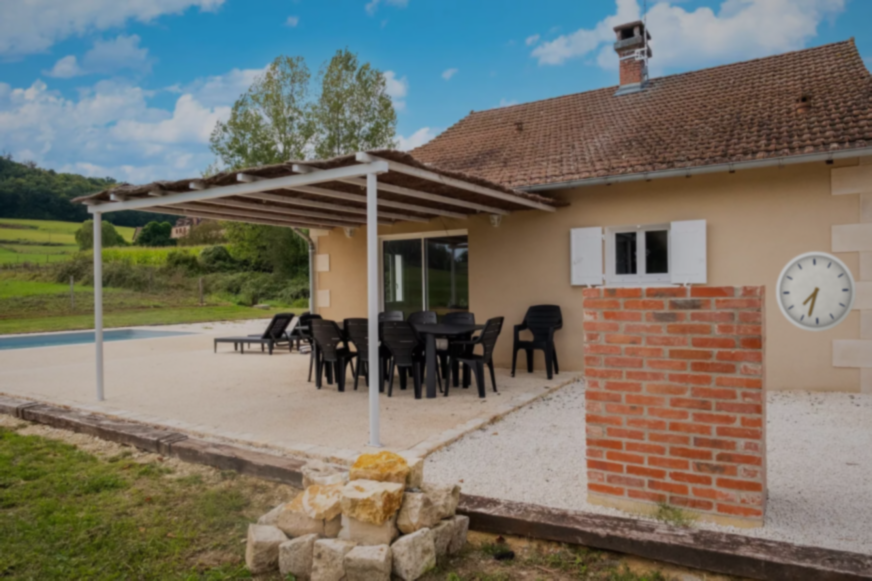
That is 7.33
